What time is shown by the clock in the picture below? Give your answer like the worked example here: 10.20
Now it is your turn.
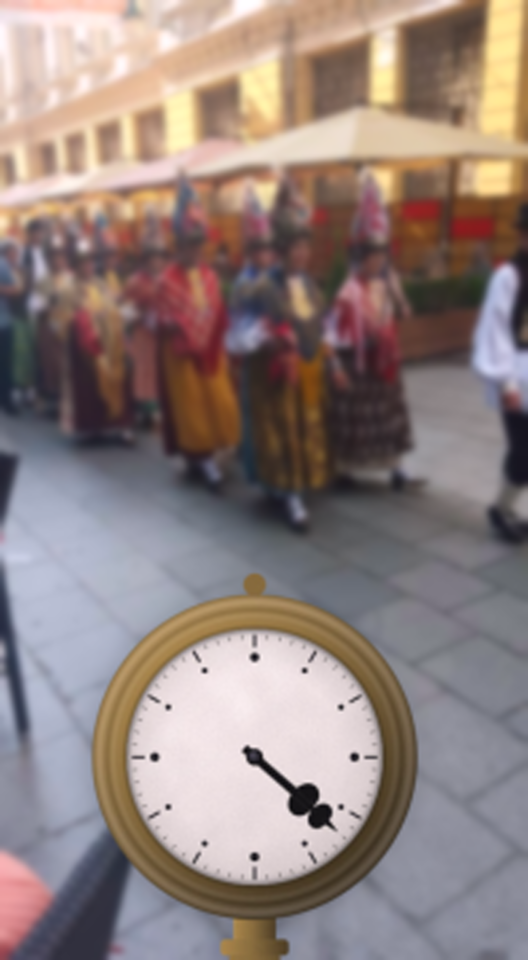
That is 4.22
